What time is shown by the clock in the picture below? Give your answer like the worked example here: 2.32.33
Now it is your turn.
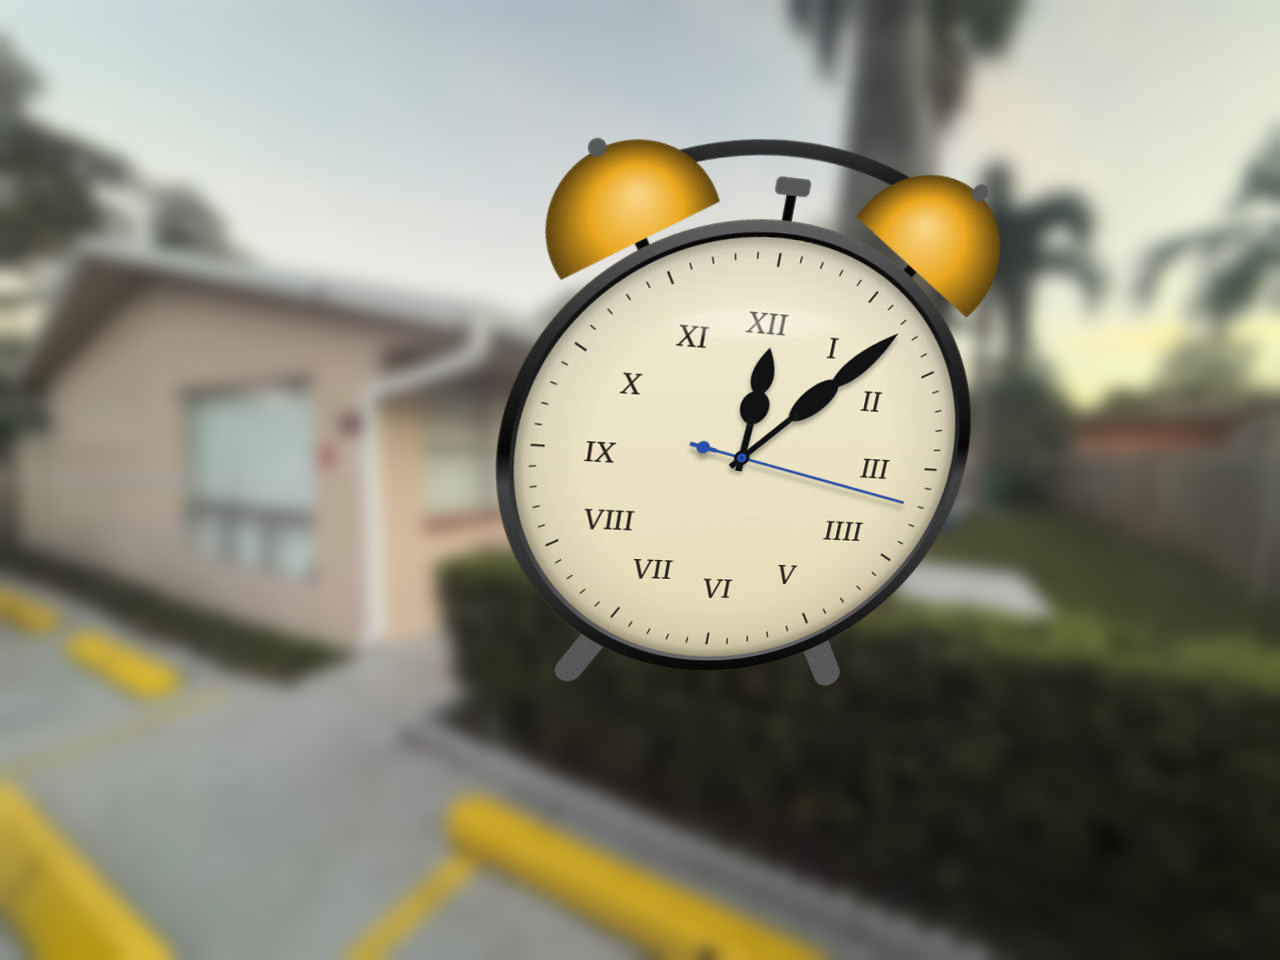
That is 12.07.17
